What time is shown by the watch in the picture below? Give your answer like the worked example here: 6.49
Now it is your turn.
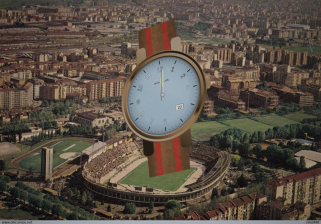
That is 12.01
